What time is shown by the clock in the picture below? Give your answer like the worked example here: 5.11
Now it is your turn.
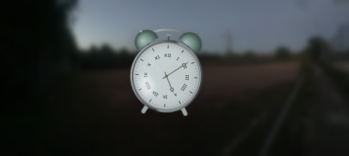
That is 5.09
